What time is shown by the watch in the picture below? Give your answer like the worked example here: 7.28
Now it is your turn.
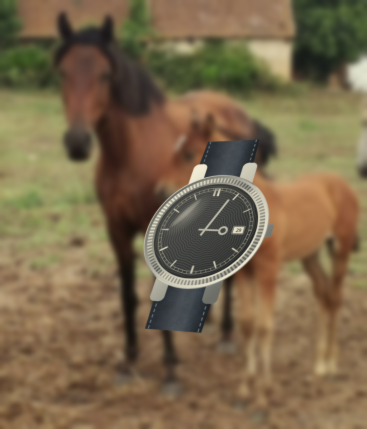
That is 3.04
